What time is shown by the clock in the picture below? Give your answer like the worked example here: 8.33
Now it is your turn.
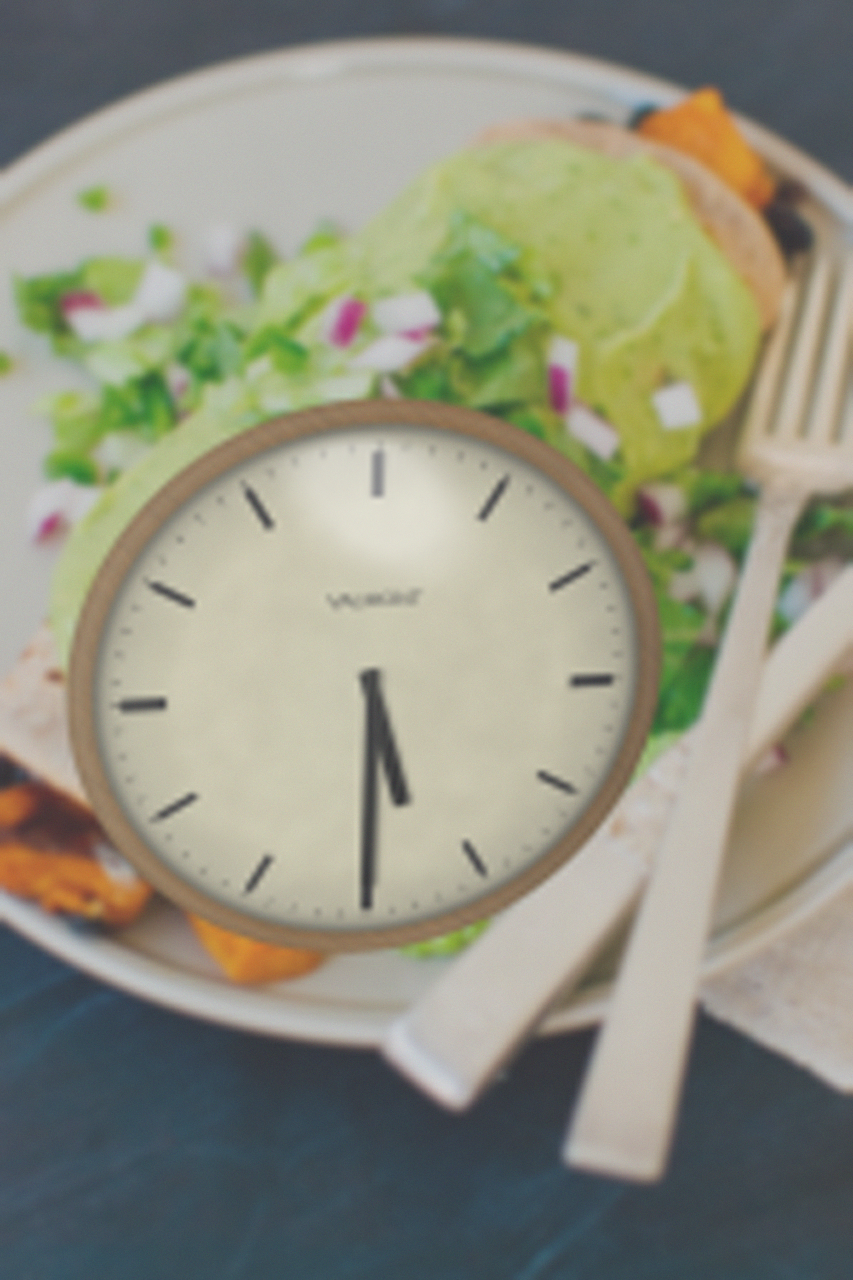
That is 5.30
